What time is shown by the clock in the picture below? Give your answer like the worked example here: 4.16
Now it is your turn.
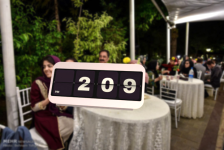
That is 2.09
